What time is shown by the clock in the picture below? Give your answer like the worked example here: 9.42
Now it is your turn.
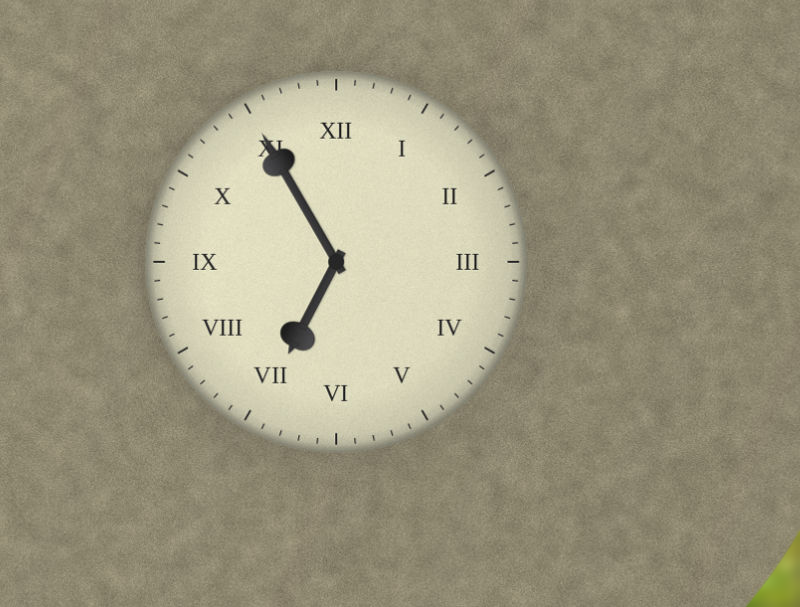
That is 6.55
